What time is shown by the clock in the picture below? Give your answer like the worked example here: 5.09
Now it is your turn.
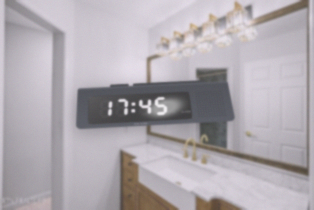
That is 17.45
